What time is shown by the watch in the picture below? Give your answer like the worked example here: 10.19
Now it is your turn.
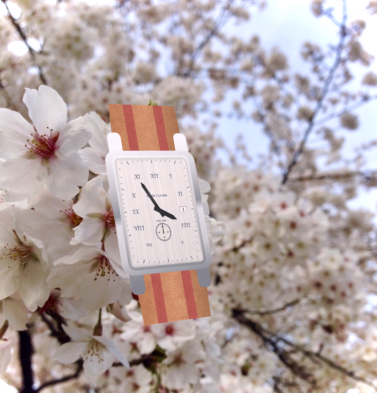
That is 3.55
